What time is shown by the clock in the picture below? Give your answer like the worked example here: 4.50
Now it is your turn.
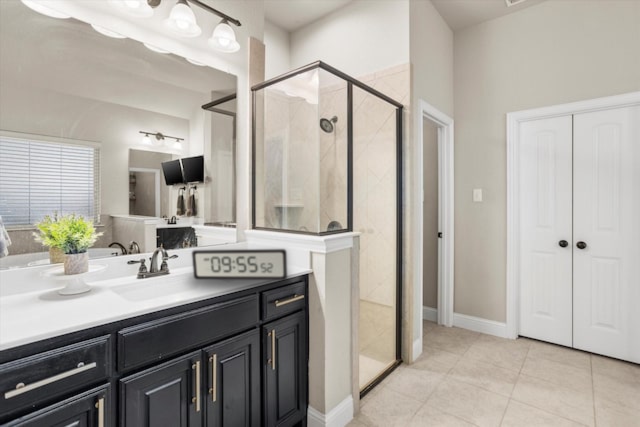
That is 9.55
